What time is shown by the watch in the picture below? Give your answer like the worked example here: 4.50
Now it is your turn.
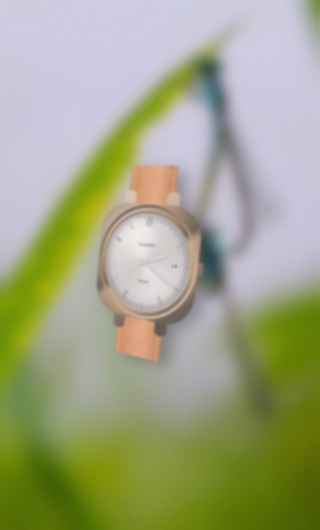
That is 2.20
